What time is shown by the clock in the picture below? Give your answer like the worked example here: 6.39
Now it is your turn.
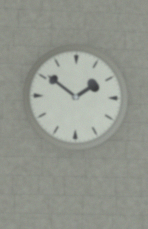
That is 1.51
